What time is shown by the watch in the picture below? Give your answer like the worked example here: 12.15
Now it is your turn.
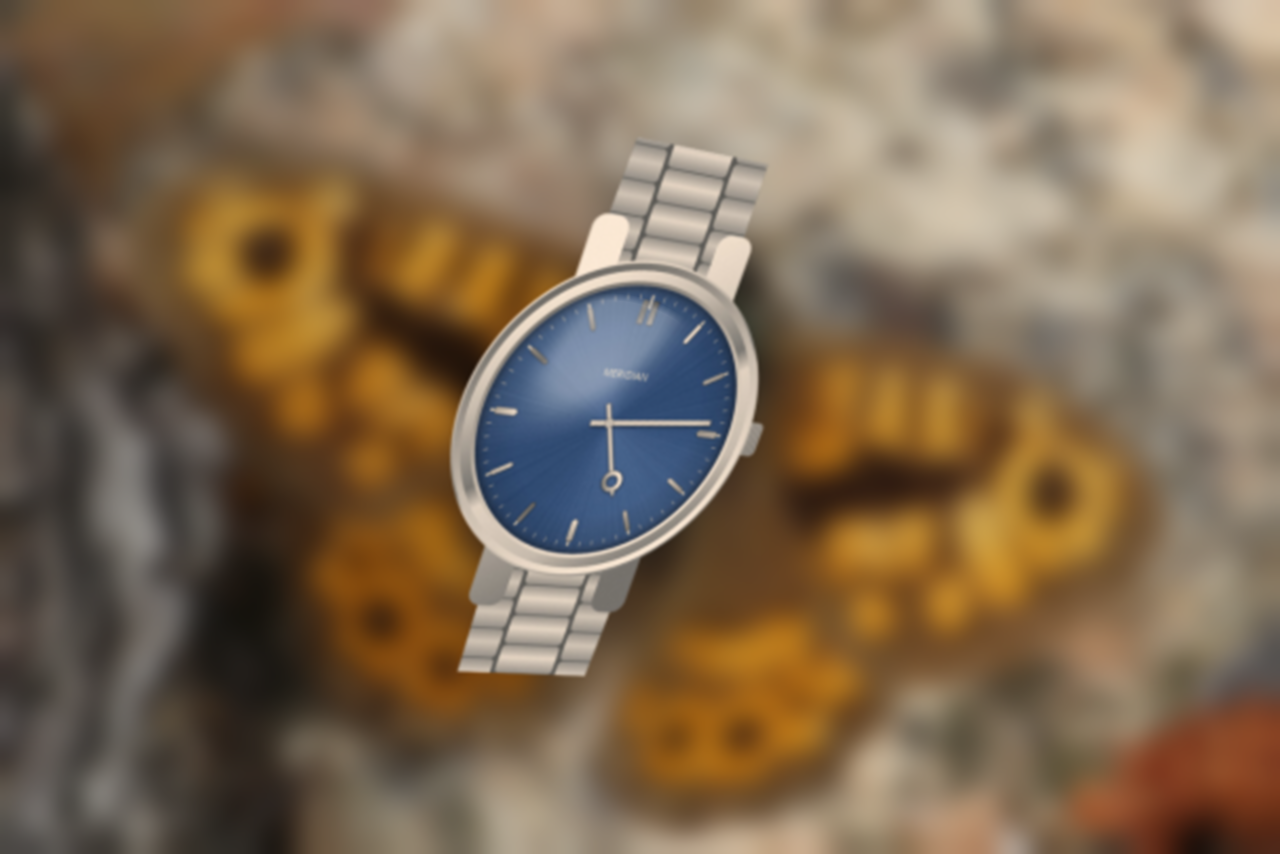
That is 5.14
